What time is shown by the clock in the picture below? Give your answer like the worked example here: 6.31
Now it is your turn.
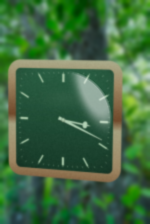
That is 3.19
